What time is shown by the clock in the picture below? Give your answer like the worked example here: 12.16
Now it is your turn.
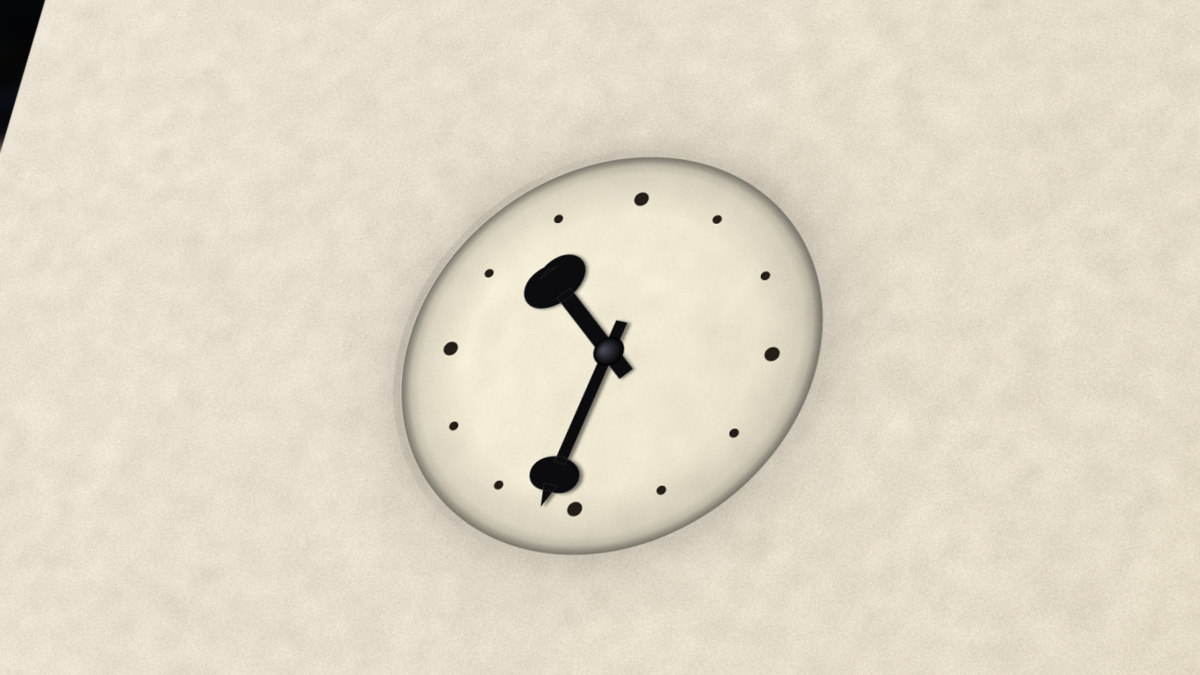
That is 10.32
